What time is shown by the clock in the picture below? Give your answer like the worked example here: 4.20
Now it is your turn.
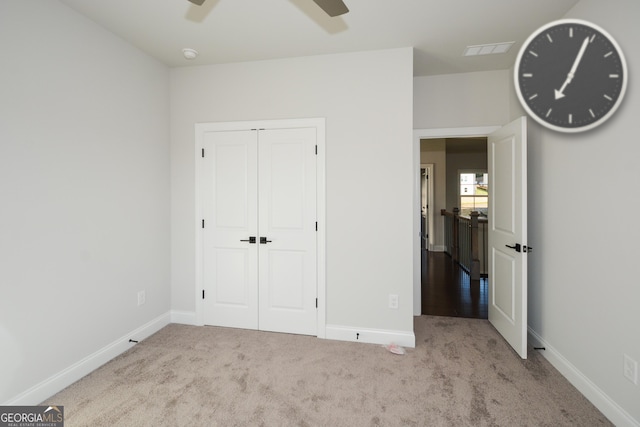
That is 7.04
